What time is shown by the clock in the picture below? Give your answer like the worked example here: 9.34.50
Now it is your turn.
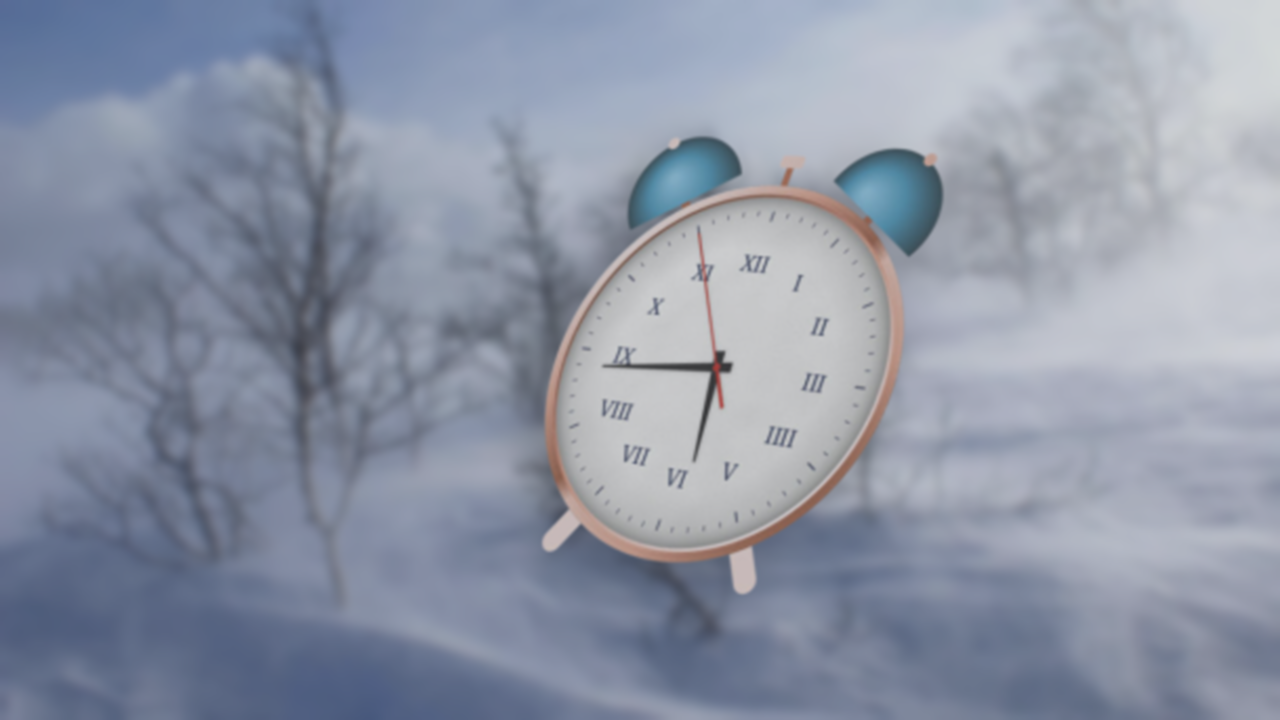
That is 5.43.55
